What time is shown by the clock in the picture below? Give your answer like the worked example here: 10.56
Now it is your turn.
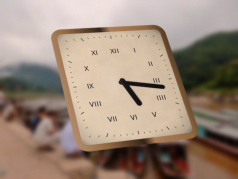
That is 5.17
